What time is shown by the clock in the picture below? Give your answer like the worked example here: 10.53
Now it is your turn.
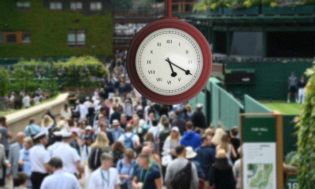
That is 5.20
